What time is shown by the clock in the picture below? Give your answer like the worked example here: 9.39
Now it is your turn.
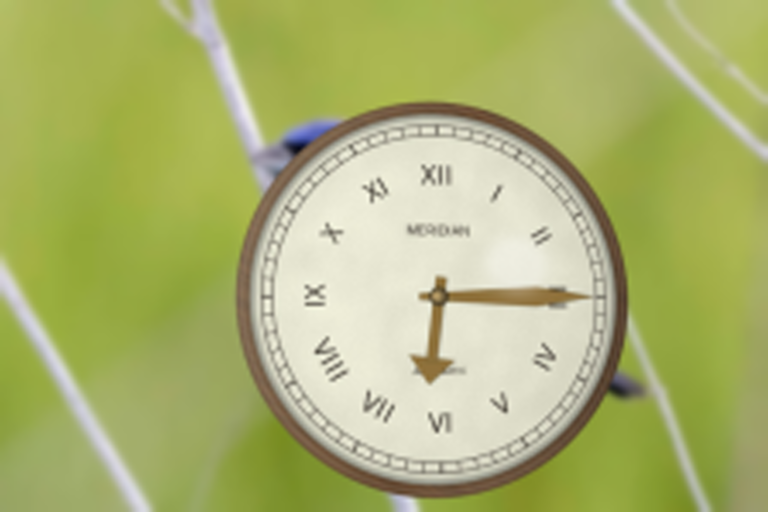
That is 6.15
